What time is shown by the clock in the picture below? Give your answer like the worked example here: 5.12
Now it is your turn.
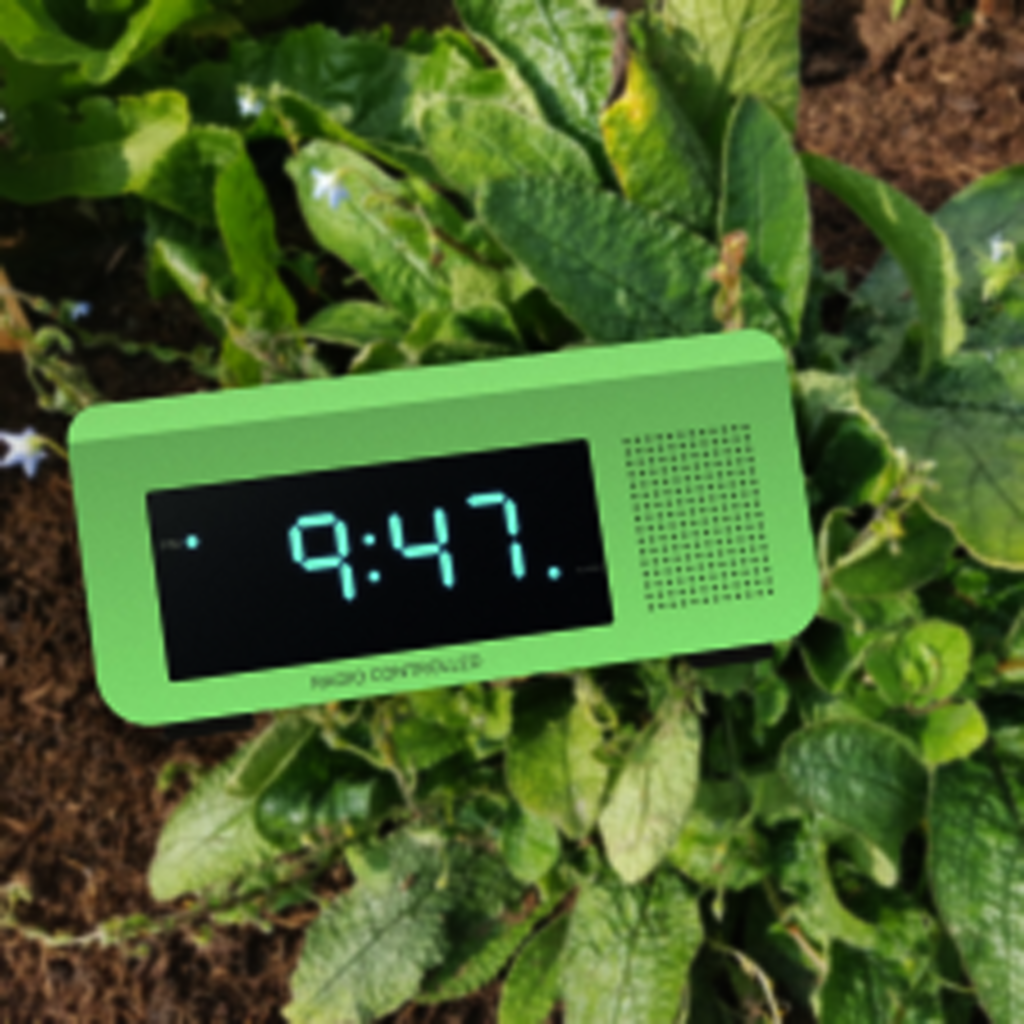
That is 9.47
